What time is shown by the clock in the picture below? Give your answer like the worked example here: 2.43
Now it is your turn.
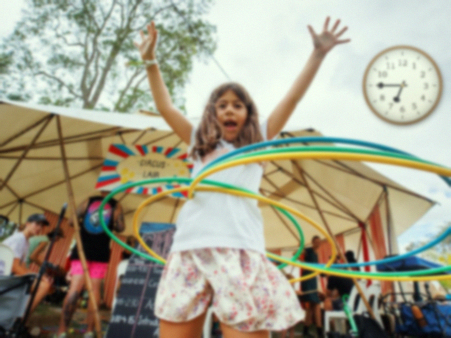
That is 6.45
